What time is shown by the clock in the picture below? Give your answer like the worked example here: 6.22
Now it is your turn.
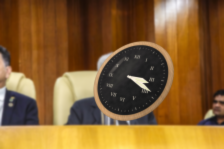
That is 3.19
